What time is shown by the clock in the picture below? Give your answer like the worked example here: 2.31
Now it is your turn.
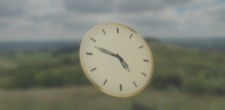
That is 4.48
